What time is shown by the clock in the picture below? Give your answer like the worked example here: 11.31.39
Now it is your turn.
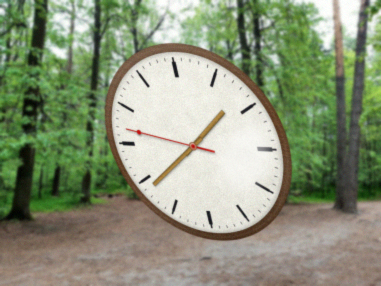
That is 1.38.47
